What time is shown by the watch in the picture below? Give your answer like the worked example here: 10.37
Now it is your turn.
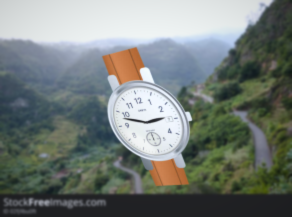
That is 2.48
